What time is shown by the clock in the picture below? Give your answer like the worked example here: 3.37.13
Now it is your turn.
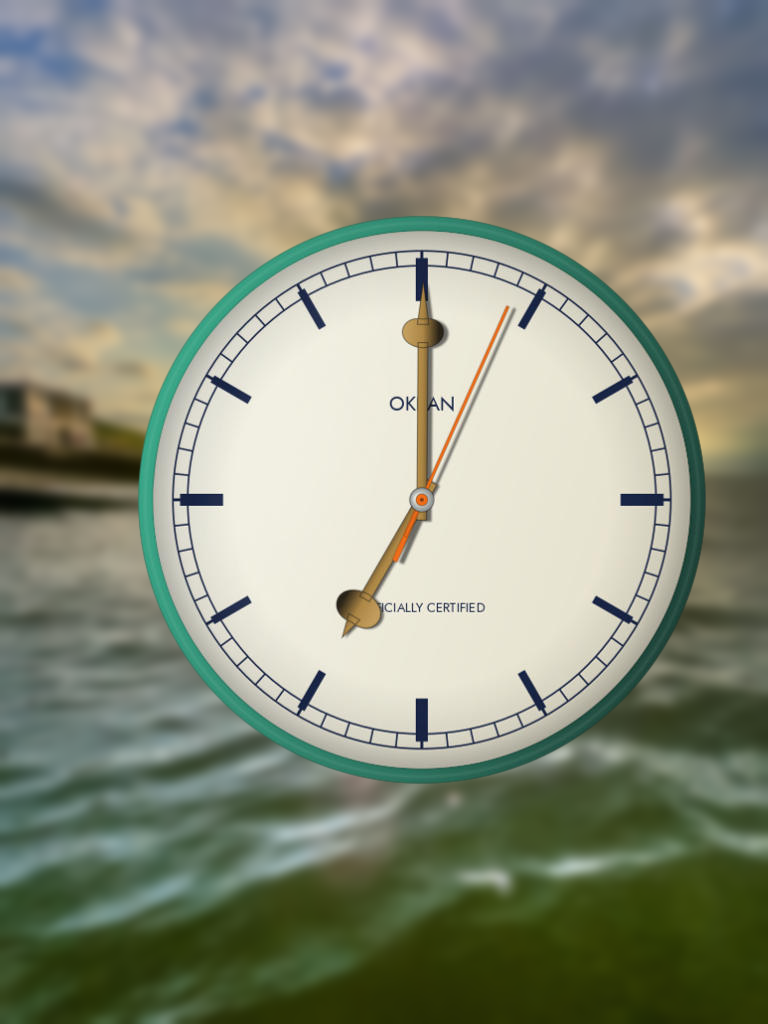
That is 7.00.04
